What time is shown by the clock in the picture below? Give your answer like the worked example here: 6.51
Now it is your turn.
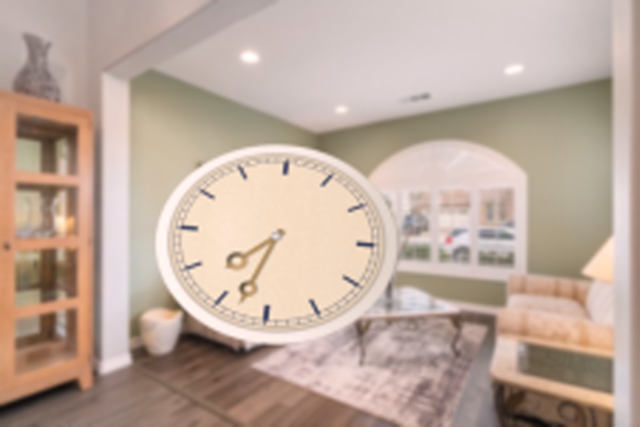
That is 7.33
